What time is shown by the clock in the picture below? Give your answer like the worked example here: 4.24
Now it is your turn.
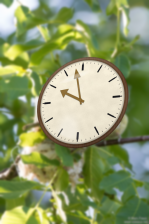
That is 9.58
